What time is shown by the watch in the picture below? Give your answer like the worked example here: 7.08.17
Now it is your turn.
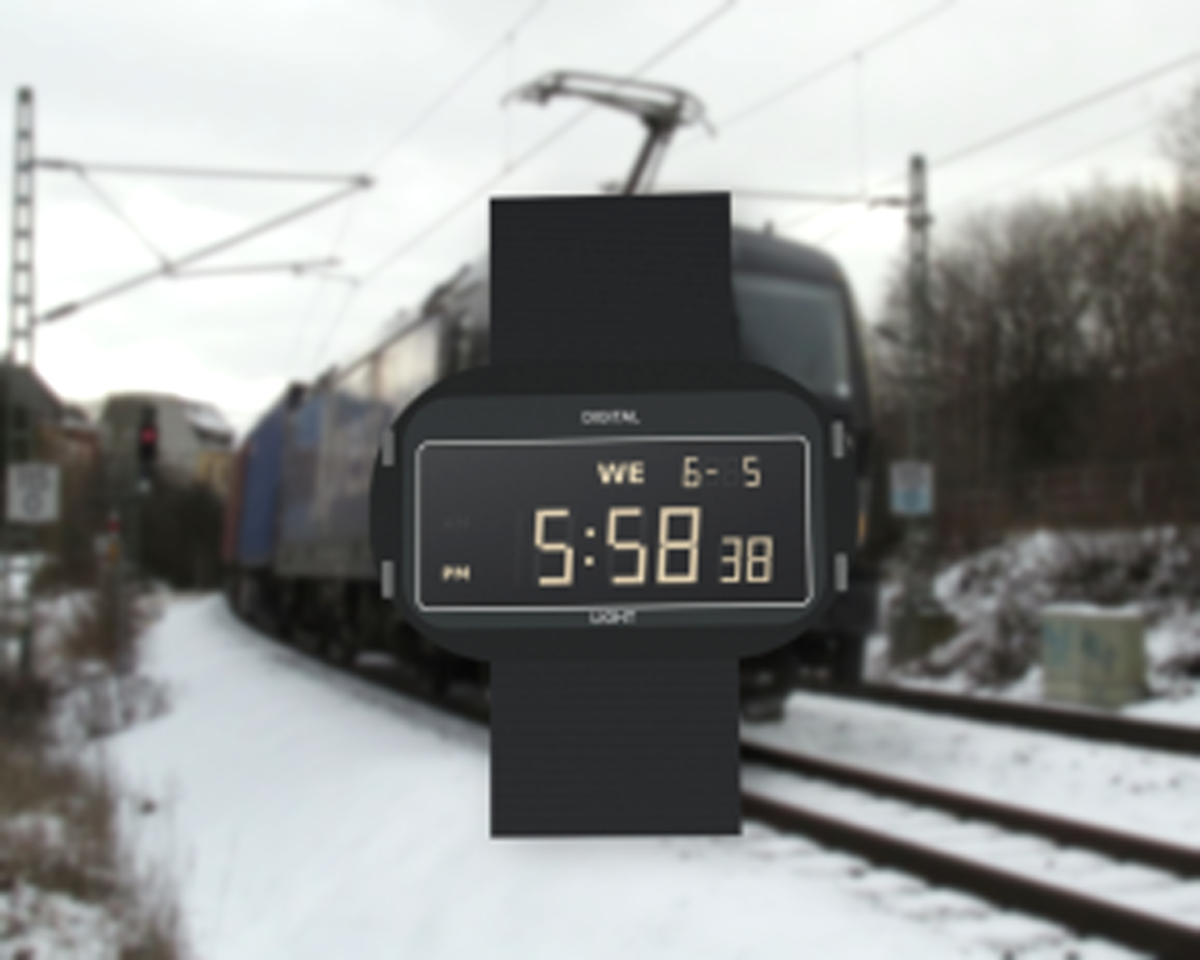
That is 5.58.38
